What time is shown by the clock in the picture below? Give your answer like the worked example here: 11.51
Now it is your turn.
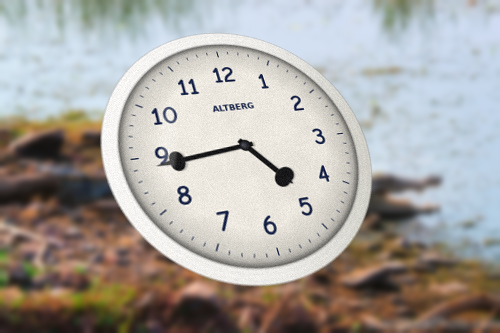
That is 4.44
